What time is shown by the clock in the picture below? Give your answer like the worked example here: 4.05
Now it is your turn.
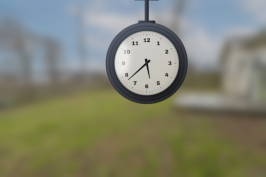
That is 5.38
